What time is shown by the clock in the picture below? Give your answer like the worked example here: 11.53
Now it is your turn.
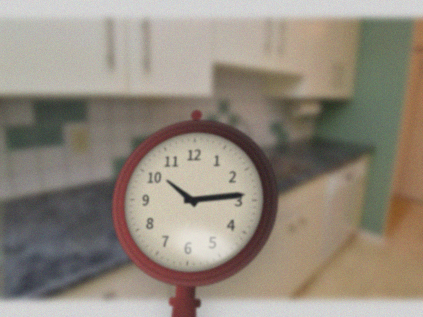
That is 10.14
